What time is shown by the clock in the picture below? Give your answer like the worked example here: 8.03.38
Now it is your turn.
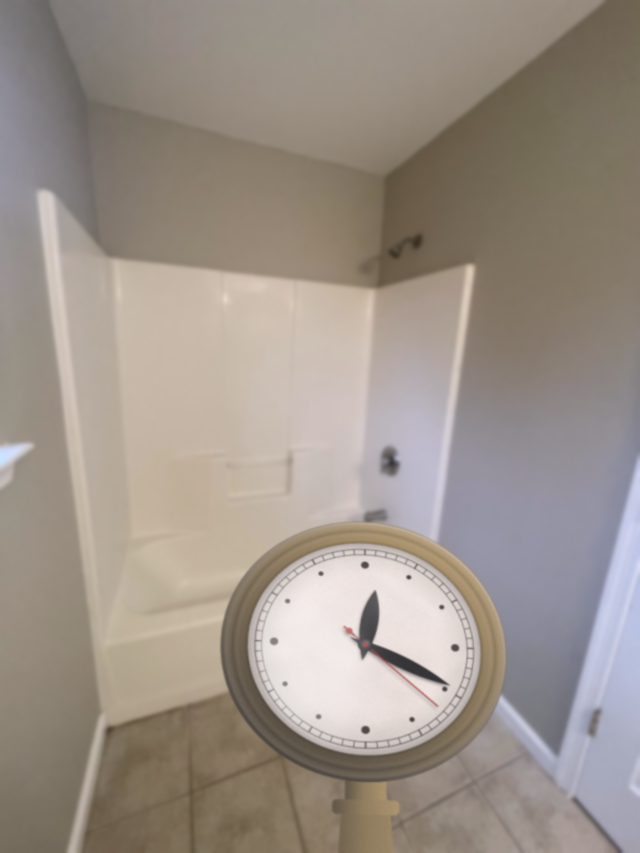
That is 12.19.22
